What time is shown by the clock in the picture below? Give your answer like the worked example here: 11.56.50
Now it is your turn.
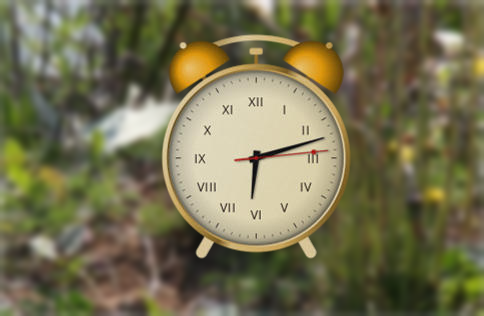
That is 6.12.14
